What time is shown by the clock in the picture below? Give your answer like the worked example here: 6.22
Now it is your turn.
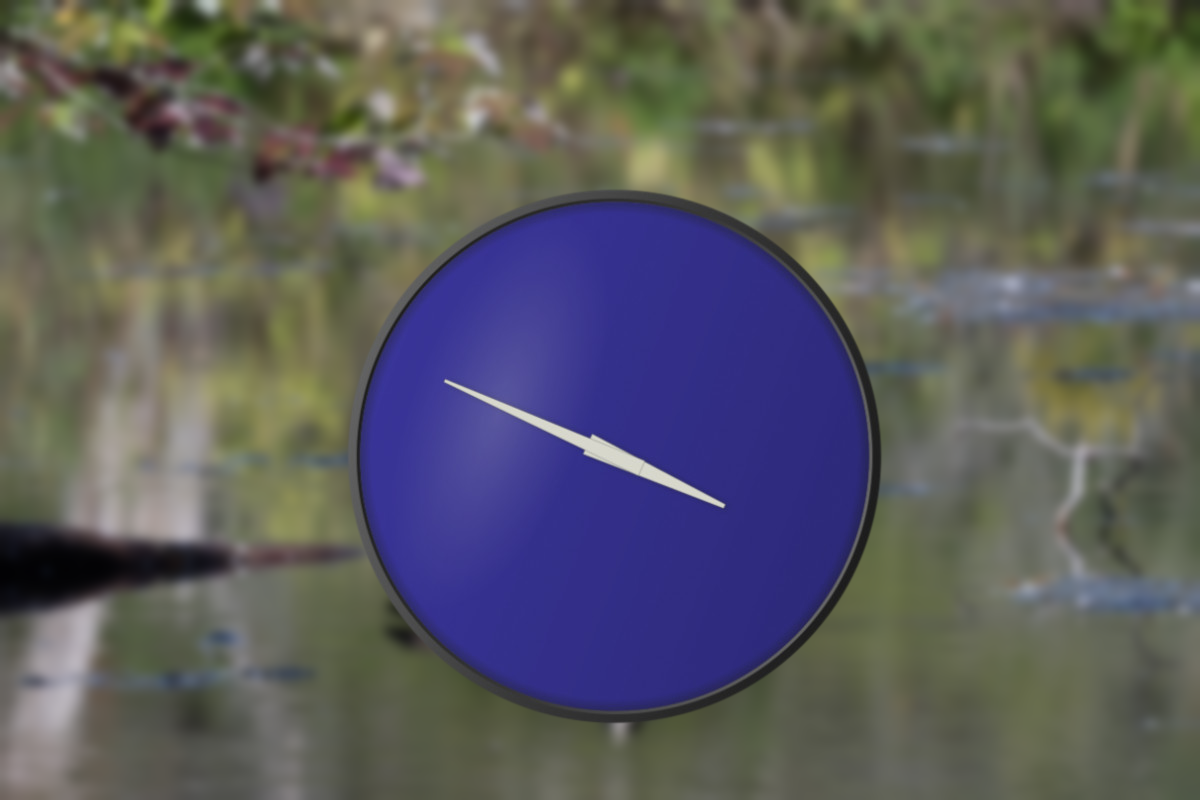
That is 3.49
